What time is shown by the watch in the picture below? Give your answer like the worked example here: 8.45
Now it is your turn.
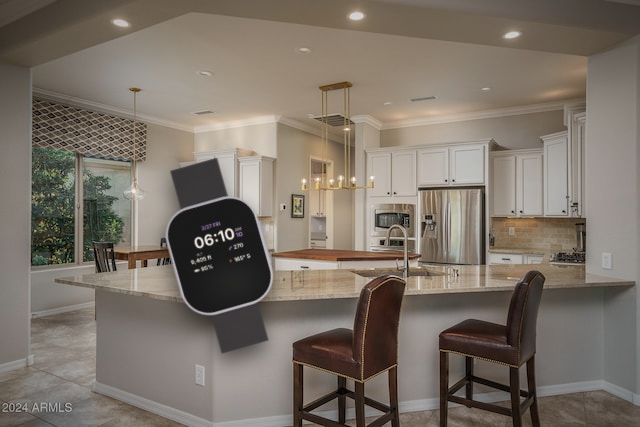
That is 6.10
